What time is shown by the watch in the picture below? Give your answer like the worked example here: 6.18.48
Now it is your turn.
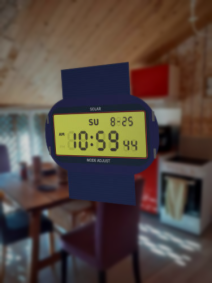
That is 10.59.44
